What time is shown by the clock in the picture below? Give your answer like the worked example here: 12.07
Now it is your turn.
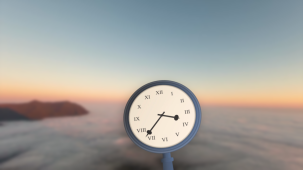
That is 3.37
